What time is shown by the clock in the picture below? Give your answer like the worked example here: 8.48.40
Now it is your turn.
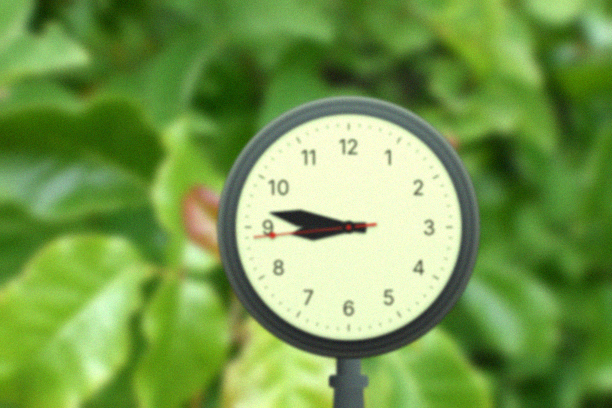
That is 8.46.44
